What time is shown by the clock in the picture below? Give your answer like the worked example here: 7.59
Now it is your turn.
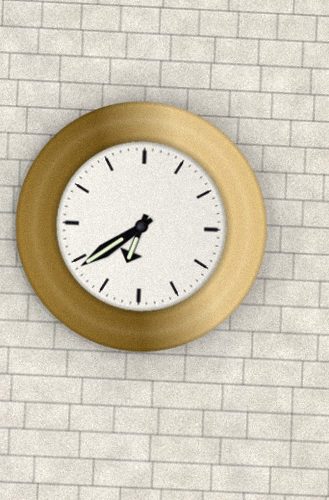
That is 6.39
